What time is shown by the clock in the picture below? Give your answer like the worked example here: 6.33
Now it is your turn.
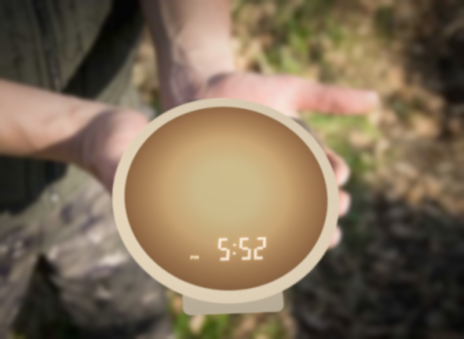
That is 5.52
